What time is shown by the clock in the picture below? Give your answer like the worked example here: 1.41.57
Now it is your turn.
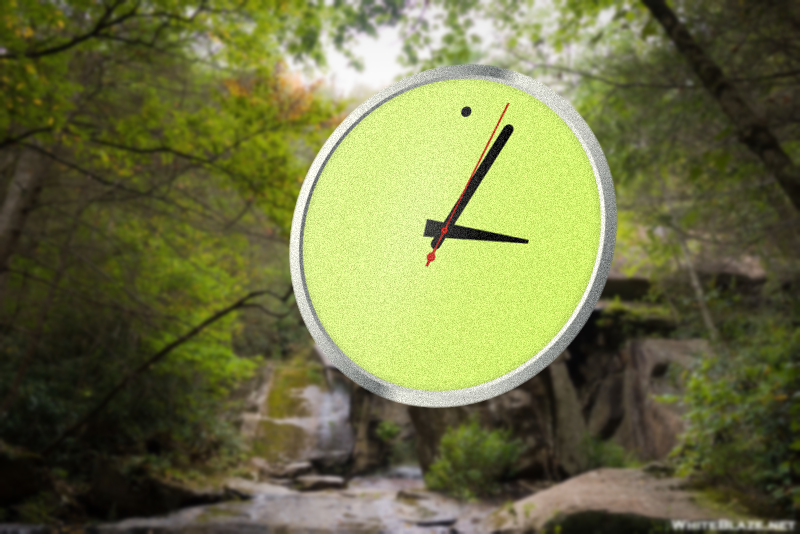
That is 3.04.03
